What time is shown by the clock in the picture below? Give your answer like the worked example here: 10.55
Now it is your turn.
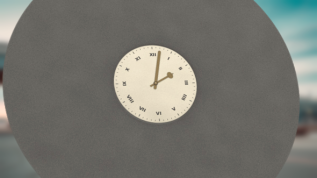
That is 2.02
